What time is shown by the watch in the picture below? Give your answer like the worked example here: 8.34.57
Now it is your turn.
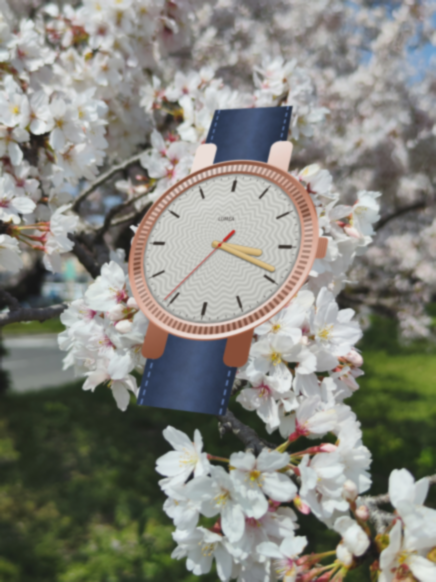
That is 3.18.36
